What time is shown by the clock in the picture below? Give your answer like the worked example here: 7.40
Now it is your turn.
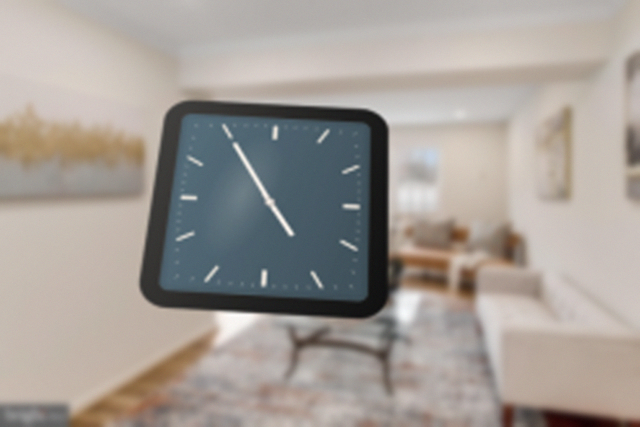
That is 4.55
